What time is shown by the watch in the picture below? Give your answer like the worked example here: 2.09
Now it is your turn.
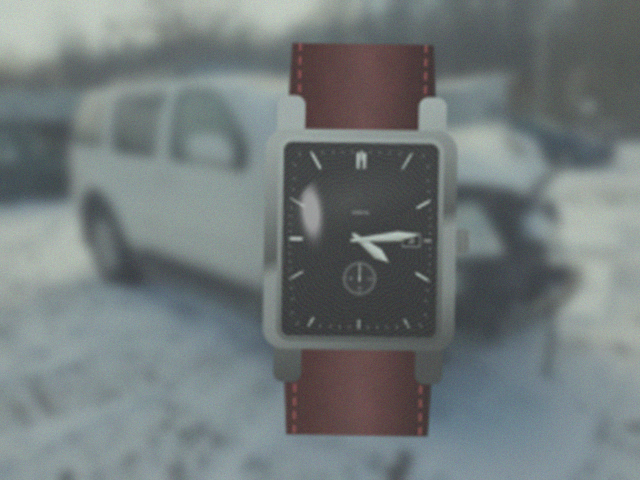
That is 4.14
